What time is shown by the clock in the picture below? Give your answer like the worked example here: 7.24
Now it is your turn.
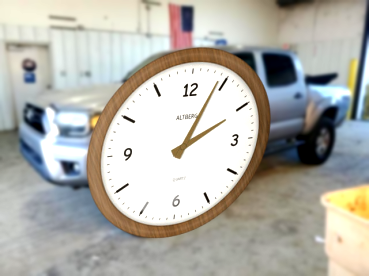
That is 2.04
